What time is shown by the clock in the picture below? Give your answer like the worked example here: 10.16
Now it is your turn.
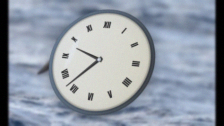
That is 9.37
